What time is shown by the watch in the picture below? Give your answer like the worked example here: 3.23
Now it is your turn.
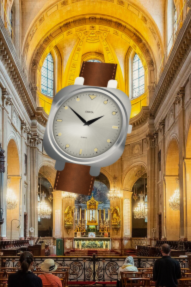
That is 1.51
